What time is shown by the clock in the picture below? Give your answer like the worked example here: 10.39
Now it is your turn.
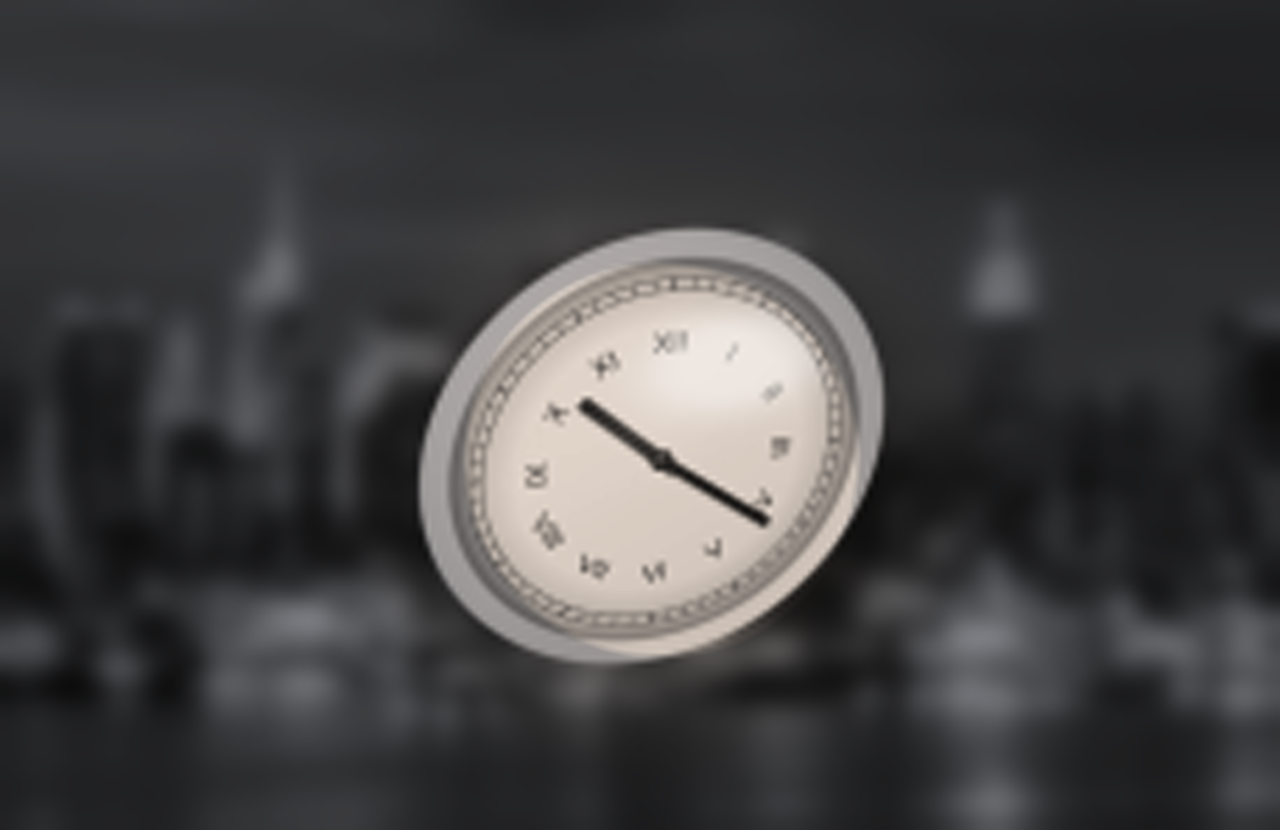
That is 10.21
